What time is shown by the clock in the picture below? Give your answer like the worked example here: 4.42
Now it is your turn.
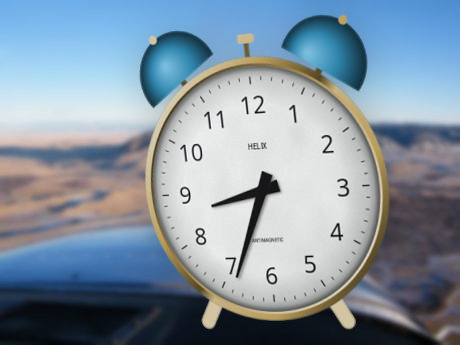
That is 8.34
